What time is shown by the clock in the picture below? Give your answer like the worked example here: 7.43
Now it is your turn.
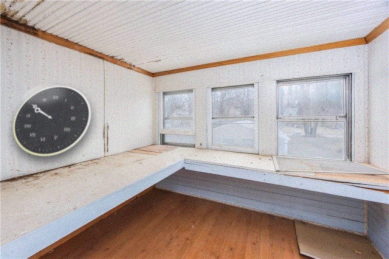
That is 9.50
